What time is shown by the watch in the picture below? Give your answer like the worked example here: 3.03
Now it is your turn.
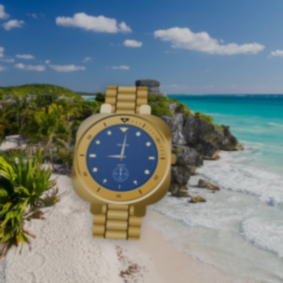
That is 9.01
